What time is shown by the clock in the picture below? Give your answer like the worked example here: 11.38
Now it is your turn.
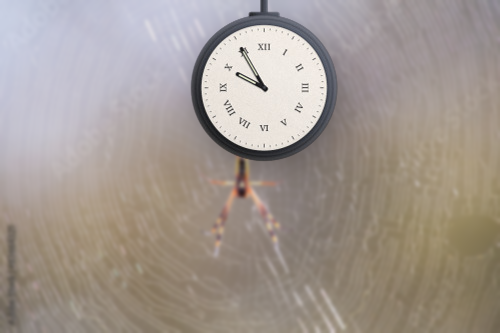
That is 9.55
